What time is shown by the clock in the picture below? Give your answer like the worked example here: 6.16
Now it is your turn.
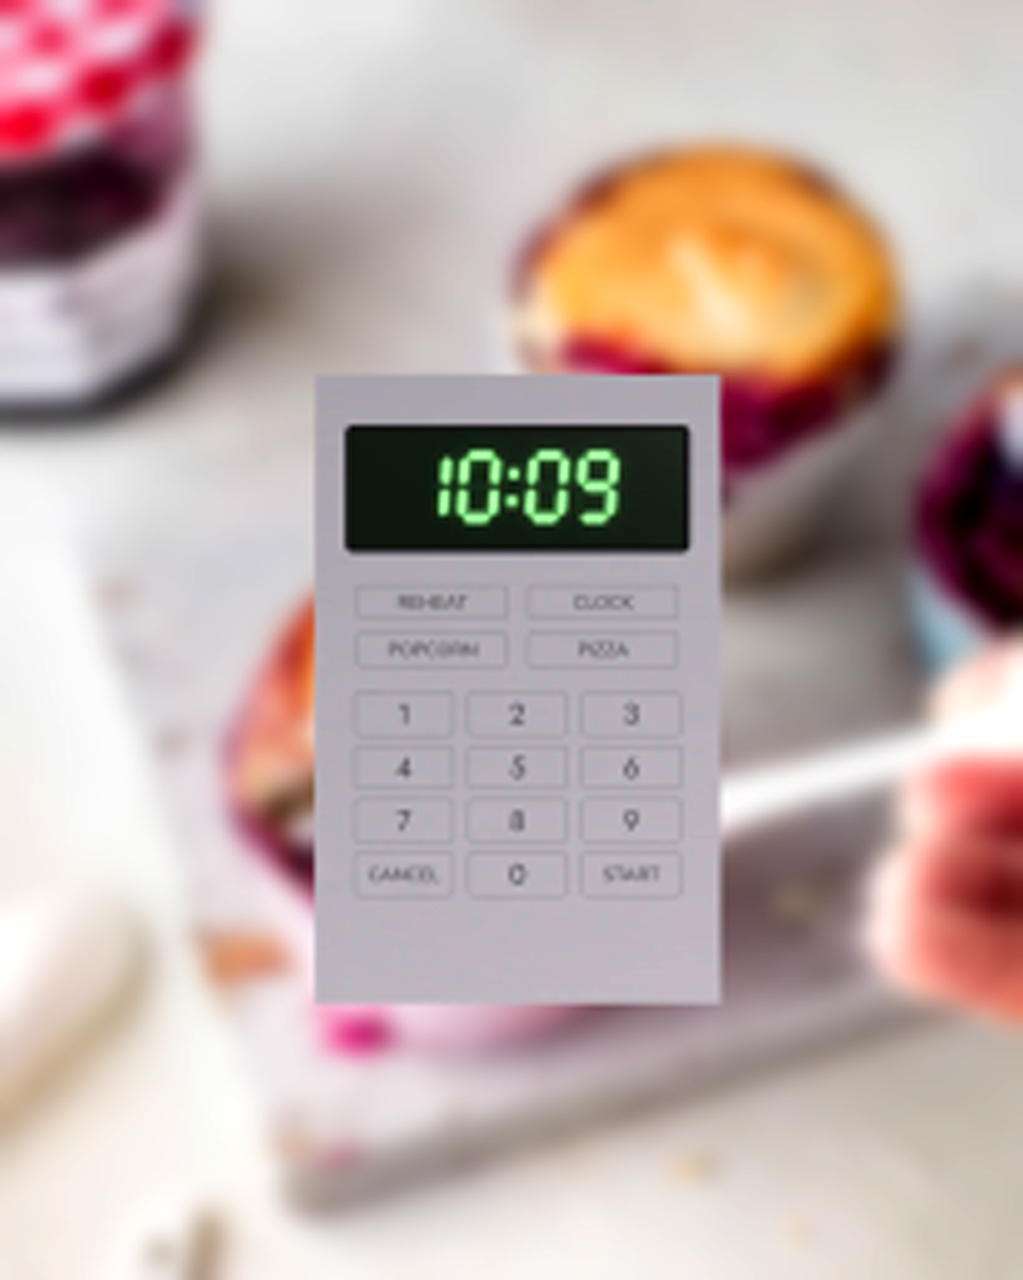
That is 10.09
